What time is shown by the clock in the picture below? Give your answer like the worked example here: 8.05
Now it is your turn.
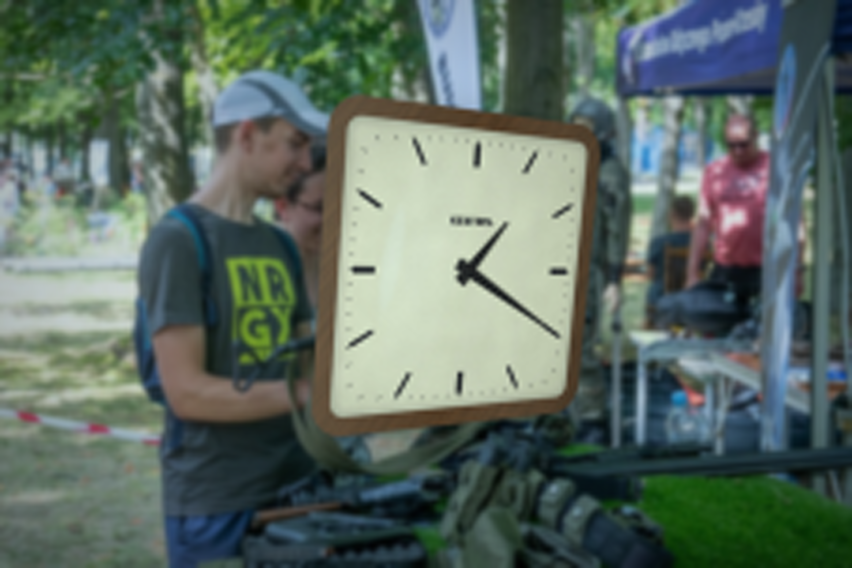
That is 1.20
